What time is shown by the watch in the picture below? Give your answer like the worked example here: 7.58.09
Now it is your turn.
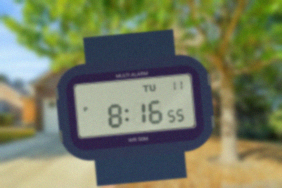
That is 8.16.55
